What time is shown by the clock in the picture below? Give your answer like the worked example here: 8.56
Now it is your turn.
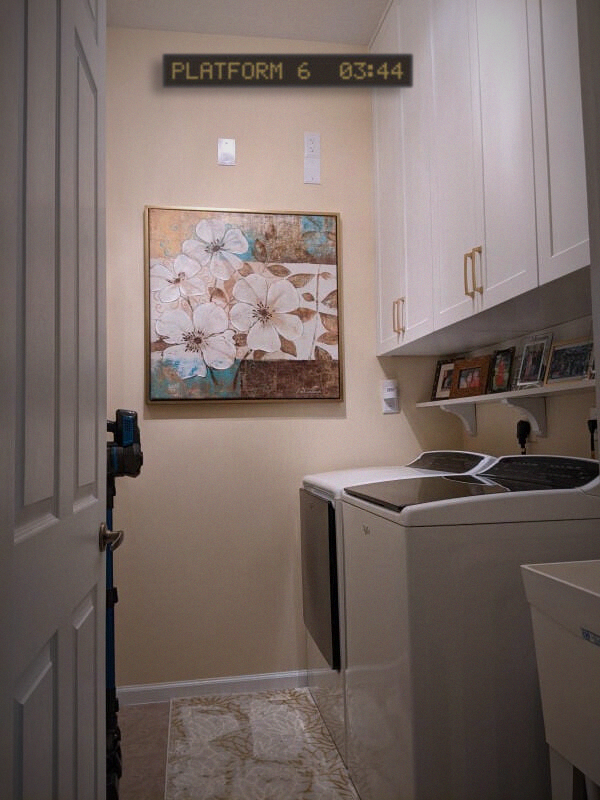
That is 3.44
